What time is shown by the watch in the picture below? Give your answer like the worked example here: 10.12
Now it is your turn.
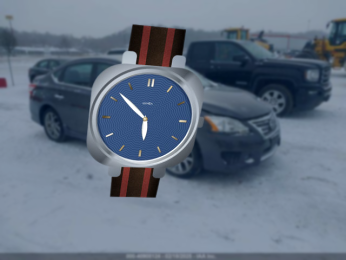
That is 5.52
